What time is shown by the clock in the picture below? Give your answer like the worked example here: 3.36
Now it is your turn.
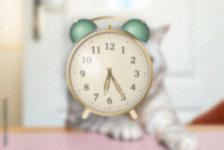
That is 6.25
